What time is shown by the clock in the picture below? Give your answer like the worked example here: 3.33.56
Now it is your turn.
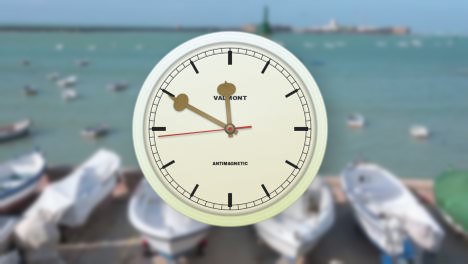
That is 11.49.44
